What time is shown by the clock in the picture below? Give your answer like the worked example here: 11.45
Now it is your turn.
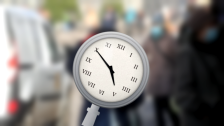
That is 4.50
